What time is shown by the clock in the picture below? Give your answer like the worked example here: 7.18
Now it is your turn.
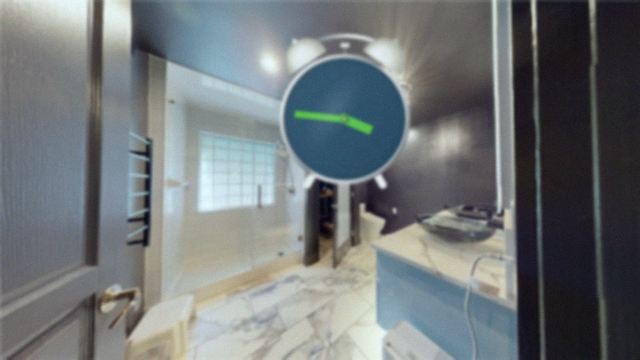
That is 3.46
